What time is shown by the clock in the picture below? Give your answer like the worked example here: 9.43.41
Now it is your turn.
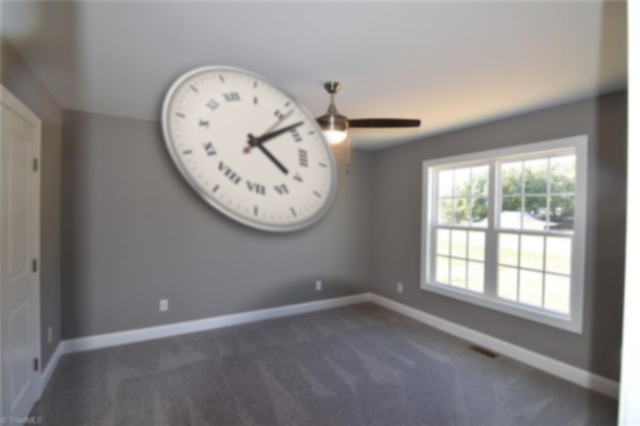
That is 5.13.11
